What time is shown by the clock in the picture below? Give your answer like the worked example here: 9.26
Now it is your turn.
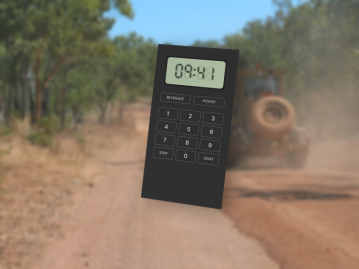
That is 9.41
